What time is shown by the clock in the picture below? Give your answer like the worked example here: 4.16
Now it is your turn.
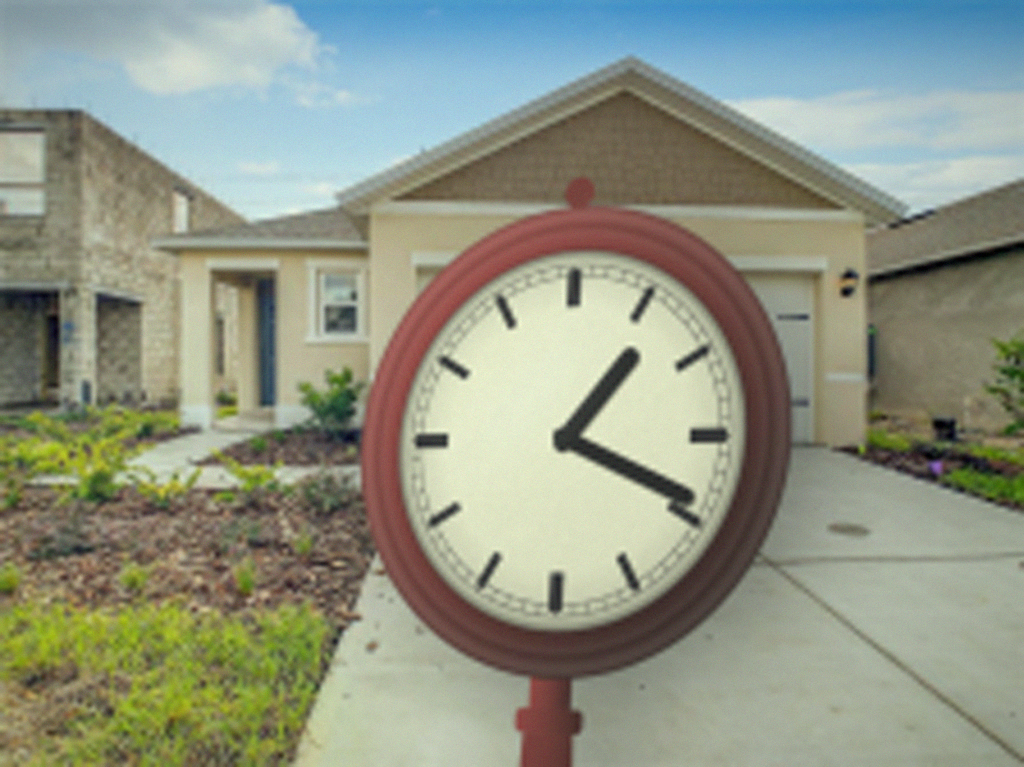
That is 1.19
